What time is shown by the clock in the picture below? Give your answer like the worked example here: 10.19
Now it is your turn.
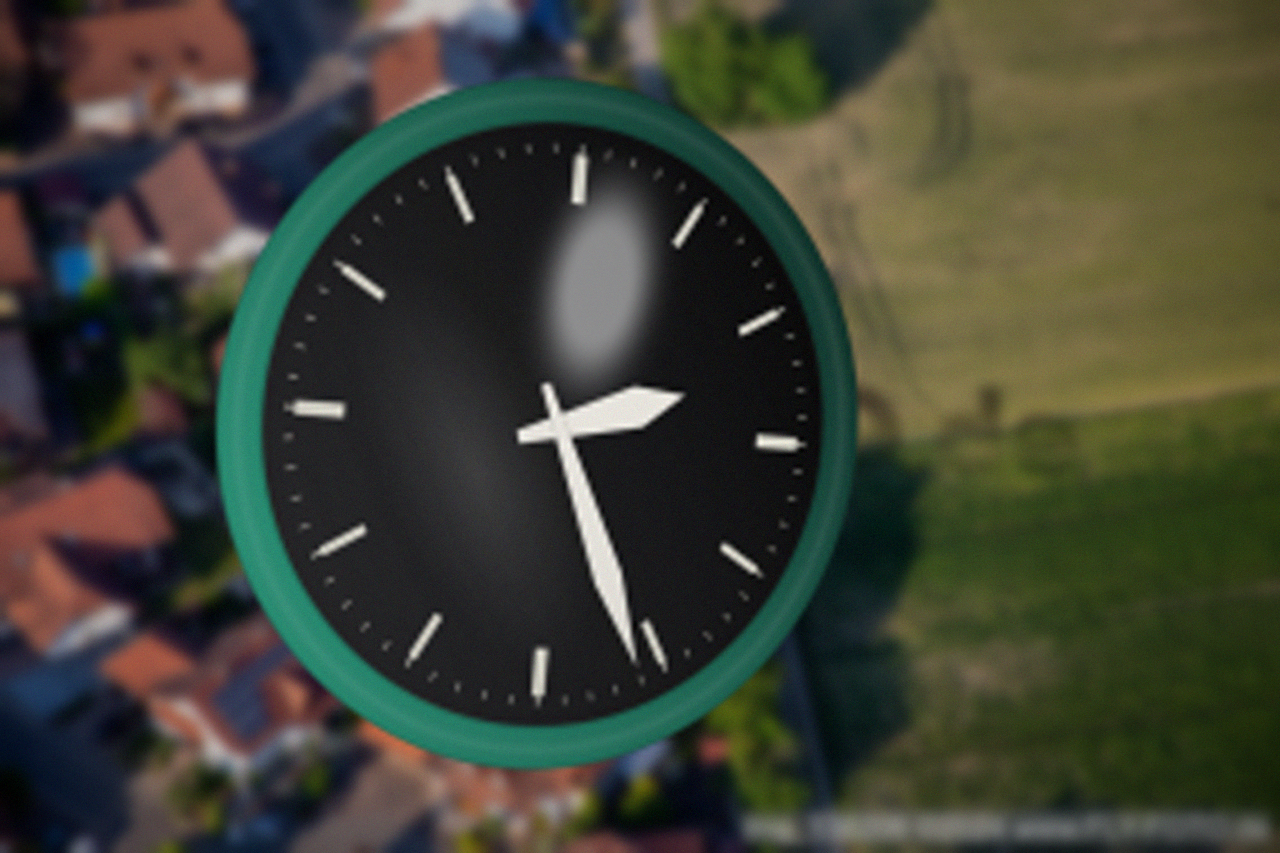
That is 2.26
